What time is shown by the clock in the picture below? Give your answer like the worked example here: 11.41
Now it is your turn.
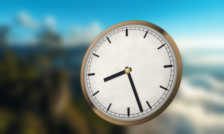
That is 8.27
